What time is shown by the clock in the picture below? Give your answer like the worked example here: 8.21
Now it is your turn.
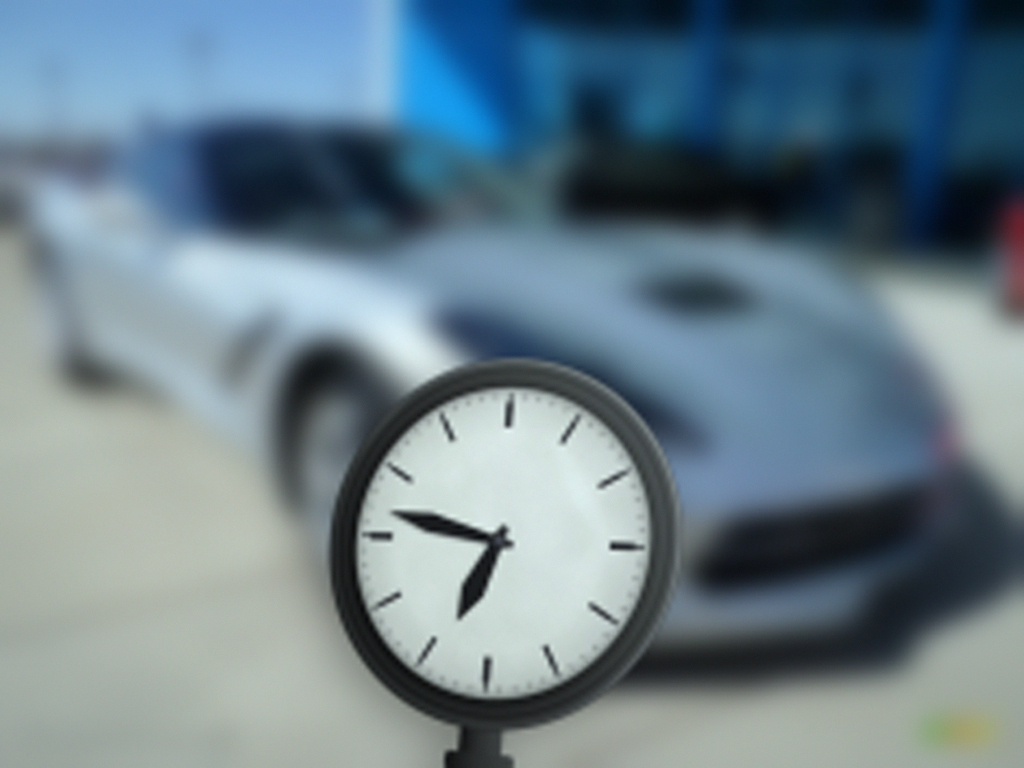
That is 6.47
